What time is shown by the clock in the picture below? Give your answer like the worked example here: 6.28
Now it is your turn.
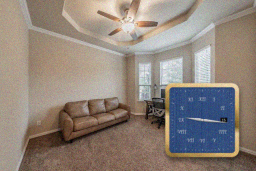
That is 9.16
